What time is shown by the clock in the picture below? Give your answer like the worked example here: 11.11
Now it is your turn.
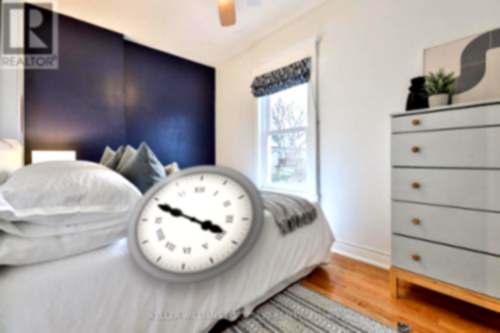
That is 3.49
